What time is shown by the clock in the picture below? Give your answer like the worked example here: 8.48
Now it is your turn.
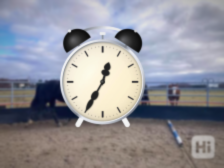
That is 12.35
